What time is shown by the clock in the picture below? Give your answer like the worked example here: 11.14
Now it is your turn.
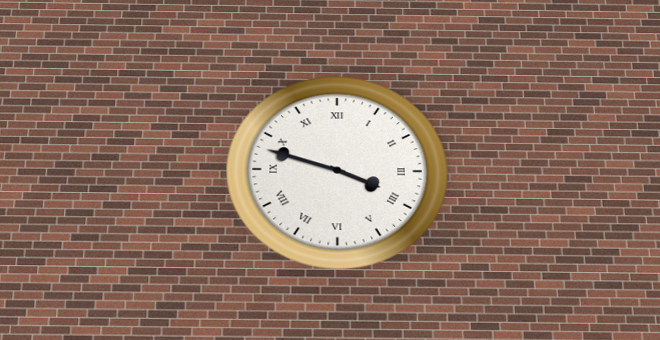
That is 3.48
